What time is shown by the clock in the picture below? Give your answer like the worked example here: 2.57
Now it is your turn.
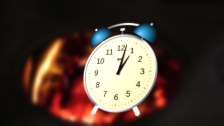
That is 1.02
